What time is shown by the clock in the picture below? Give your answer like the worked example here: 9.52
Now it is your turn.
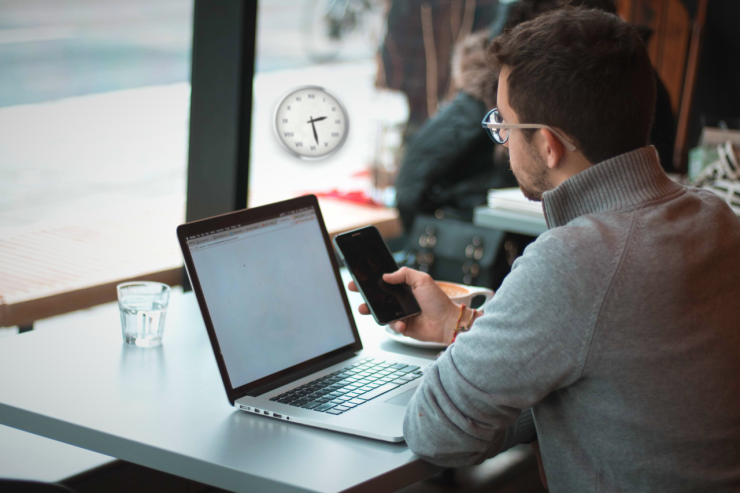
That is 2.28
